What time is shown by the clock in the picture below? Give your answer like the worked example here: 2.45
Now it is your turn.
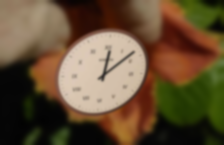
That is 12.08
